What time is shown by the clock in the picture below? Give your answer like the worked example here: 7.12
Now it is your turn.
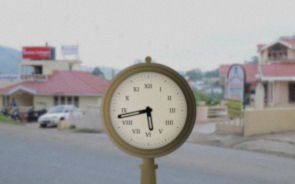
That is 5.43
